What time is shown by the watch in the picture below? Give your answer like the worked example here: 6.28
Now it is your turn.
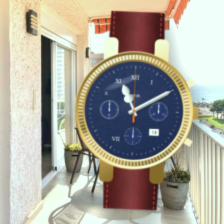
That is 11.10
